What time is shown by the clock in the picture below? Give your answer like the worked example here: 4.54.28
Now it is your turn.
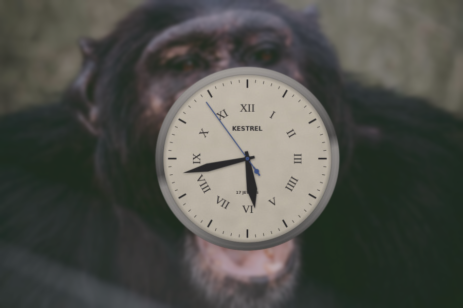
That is 5.42.54
